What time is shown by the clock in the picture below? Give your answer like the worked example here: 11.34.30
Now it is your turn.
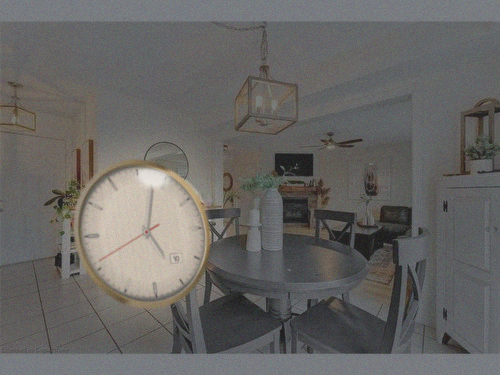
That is 5.02.41
